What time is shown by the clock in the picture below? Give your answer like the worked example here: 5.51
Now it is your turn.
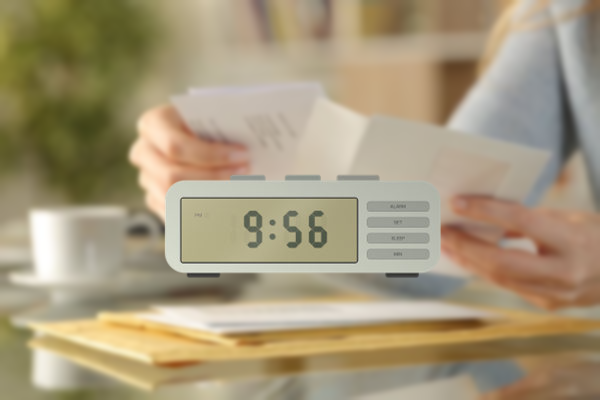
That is 9.56
